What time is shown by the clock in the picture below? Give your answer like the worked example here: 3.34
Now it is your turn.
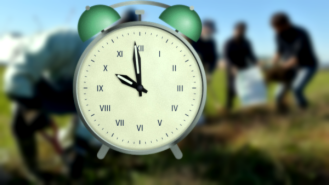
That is 9.59
